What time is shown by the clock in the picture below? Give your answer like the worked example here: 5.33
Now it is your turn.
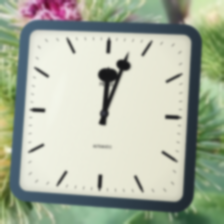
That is 12.03
